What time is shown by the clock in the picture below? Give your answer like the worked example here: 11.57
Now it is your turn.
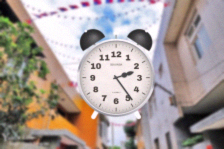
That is 2.24
